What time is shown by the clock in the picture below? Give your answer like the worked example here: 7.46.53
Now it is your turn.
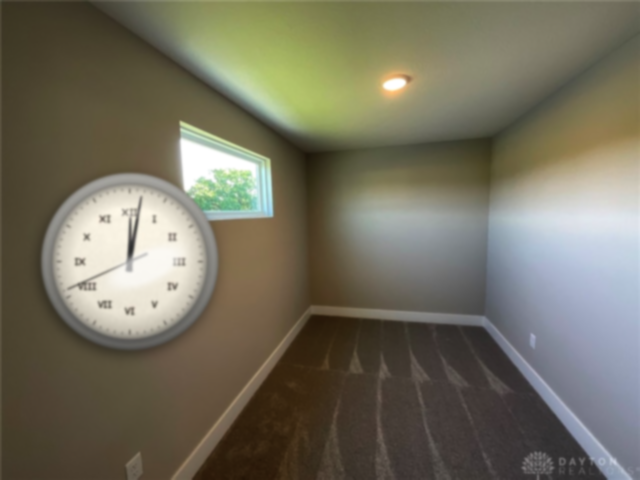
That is 12.01.41
